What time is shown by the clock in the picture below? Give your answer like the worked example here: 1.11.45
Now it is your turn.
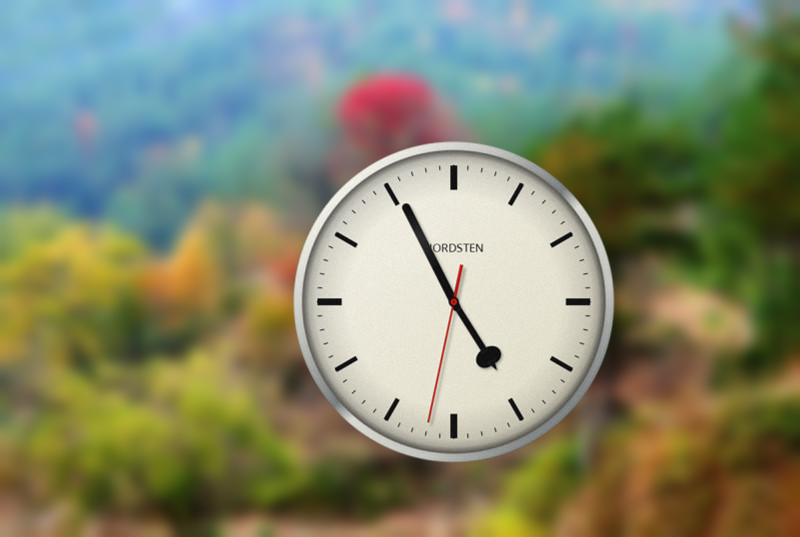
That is 4.55.32
